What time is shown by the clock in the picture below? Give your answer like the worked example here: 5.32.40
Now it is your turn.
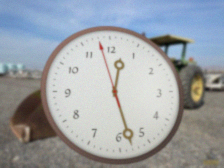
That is 12.27.58
